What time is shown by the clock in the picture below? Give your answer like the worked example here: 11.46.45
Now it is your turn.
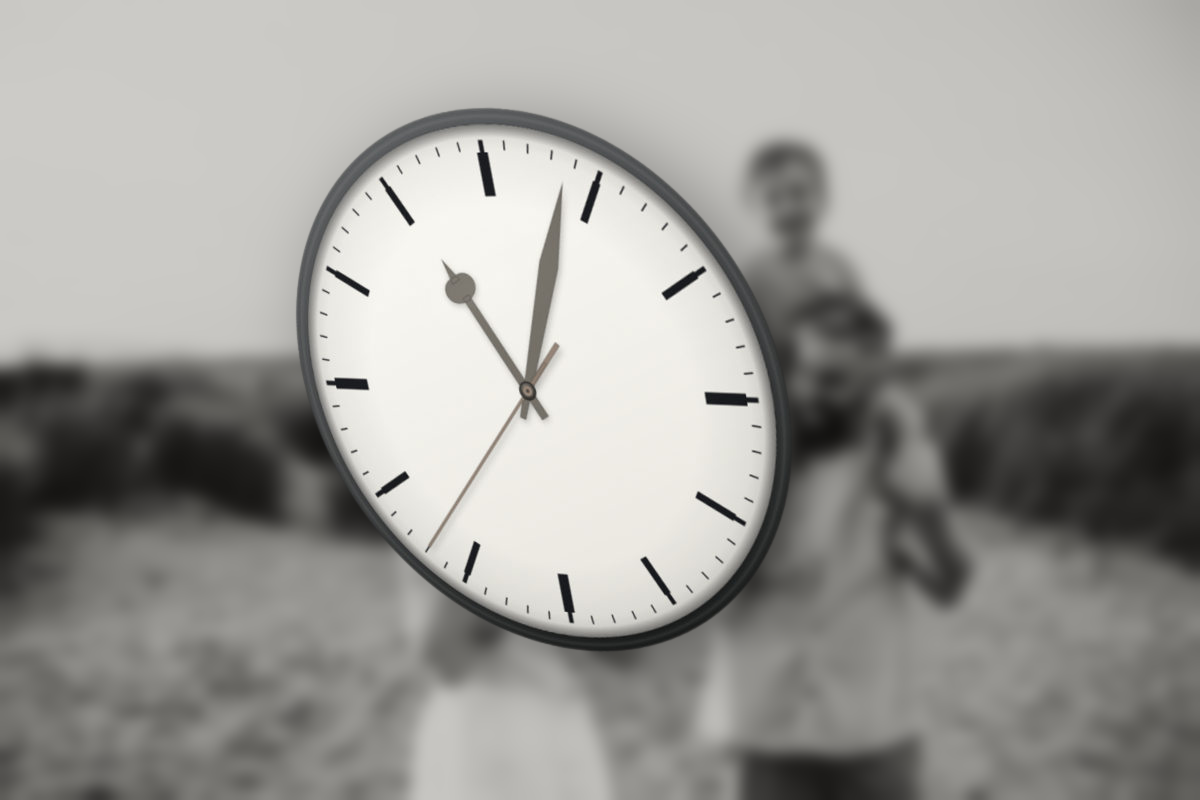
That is 11.03.37
